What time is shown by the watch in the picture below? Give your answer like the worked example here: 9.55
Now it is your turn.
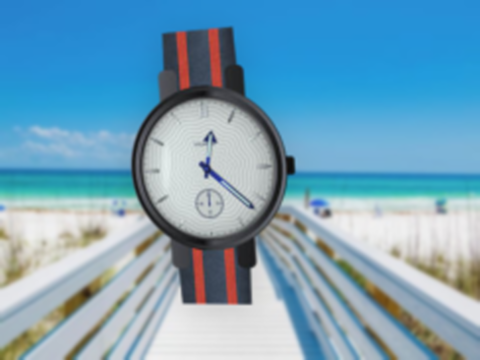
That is 12.22
